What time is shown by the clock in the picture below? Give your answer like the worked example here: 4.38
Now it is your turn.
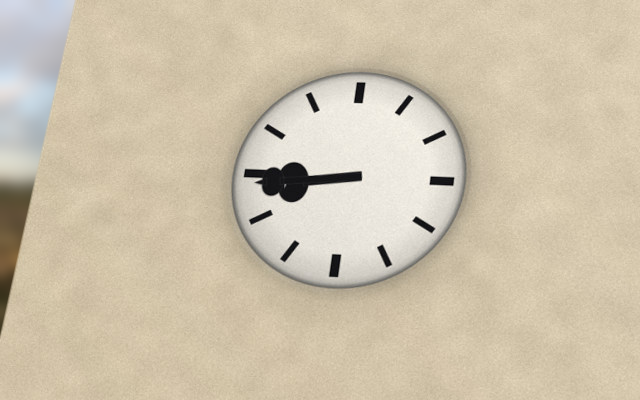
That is 8.44
